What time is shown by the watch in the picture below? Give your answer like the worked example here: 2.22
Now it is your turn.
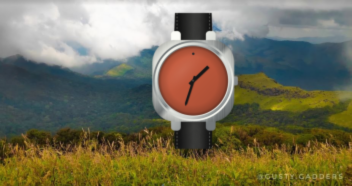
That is 1.33
